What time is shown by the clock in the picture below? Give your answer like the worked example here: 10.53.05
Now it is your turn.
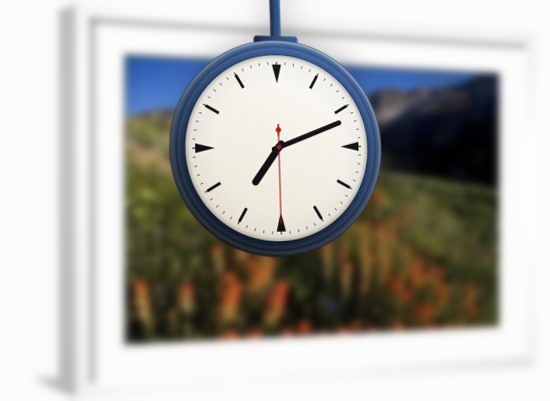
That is 7.11.30
